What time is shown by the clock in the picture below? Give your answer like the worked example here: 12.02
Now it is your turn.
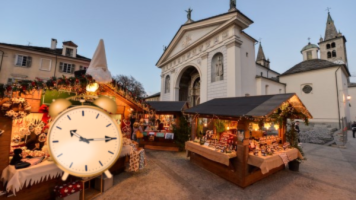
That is 10.15
